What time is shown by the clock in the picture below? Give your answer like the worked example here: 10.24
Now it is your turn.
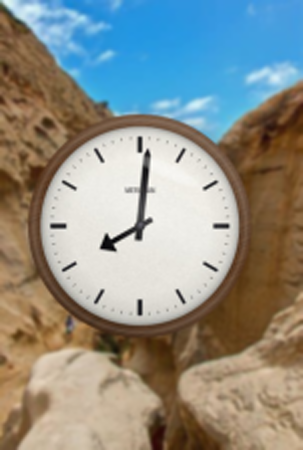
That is 8.01
